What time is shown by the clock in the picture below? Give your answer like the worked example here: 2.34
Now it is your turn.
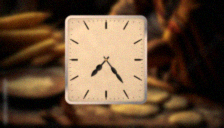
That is 7.24
